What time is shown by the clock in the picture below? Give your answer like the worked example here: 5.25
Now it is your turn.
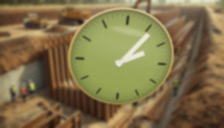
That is 2.06
